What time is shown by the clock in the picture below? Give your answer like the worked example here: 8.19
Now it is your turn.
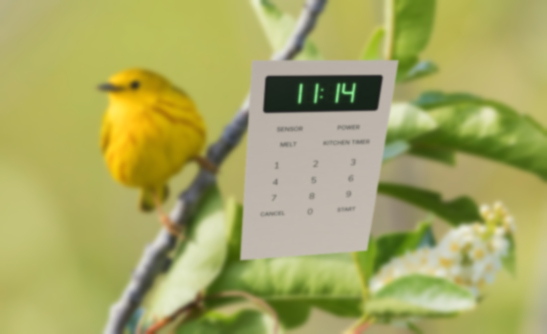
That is 11.14
